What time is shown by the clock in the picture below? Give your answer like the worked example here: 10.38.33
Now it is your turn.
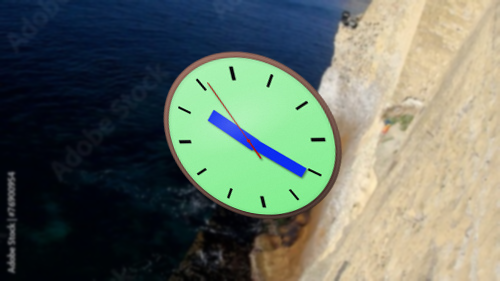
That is 10.20.56
